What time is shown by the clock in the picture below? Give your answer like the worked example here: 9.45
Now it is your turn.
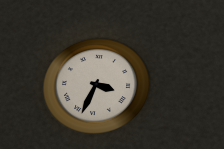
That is 3.33
